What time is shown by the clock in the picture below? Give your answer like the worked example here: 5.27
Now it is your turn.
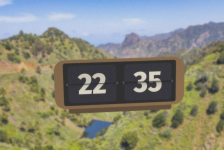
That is 22.35
